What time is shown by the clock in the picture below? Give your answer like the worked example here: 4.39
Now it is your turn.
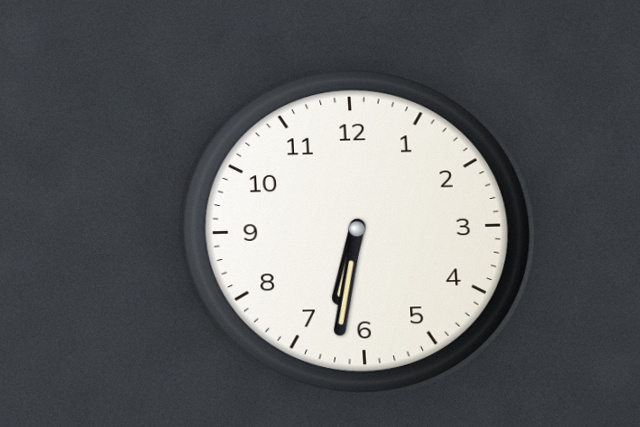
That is 6.32
